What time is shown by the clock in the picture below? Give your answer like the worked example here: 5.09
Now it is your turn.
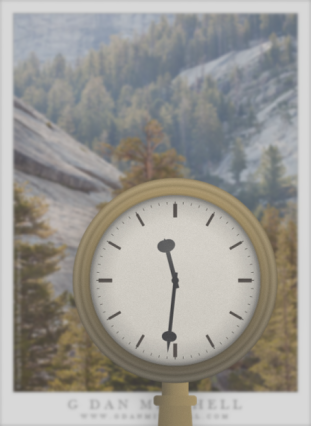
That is 11.31
